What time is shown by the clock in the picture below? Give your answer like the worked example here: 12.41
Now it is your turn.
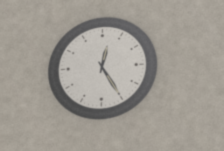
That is 12.25
